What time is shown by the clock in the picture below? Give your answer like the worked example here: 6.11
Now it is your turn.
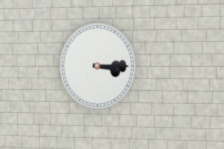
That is 3.15
